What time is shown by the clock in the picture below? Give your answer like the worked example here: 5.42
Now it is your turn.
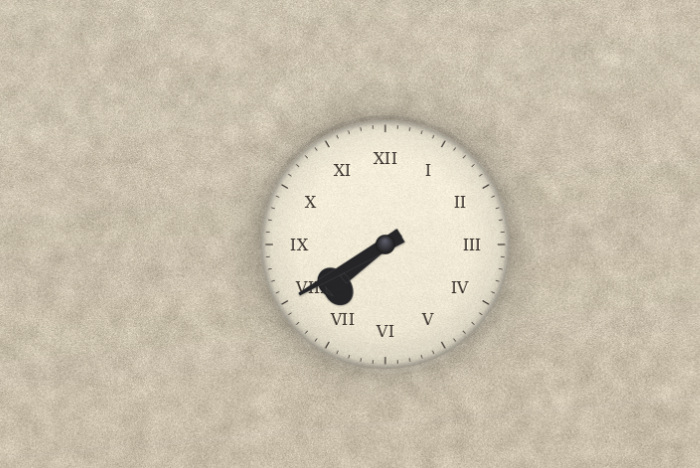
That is 7.40
